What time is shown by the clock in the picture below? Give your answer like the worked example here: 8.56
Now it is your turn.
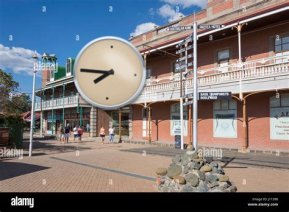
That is 7.45
